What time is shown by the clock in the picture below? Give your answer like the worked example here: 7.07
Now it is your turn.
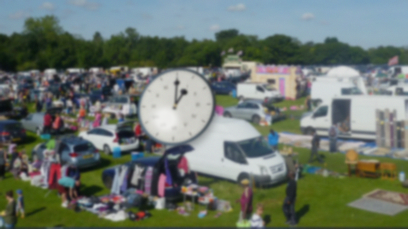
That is 1.00
